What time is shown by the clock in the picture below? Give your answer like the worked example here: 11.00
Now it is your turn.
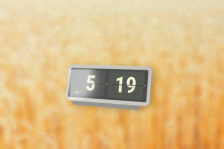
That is 5.19
